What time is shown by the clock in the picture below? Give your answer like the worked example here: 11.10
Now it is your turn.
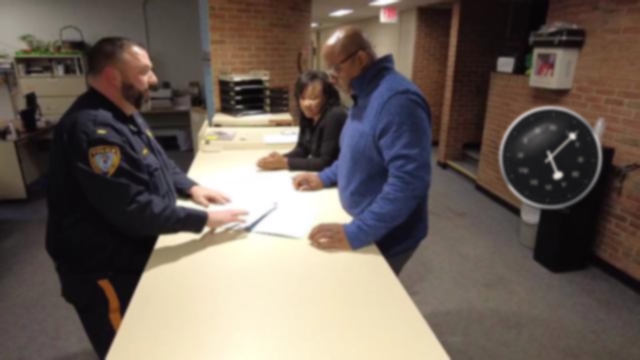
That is 5.07
